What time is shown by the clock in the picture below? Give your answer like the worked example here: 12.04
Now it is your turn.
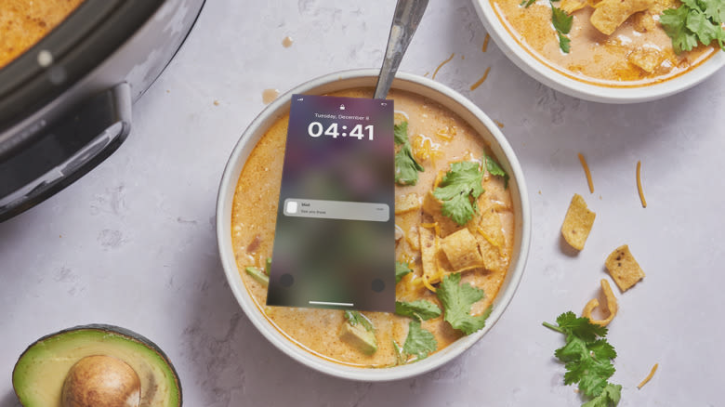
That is 4.41
